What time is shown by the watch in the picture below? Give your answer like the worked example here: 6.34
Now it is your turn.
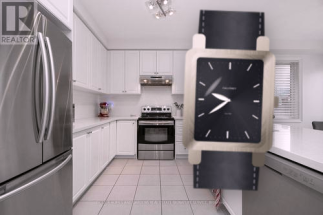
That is 9.39
